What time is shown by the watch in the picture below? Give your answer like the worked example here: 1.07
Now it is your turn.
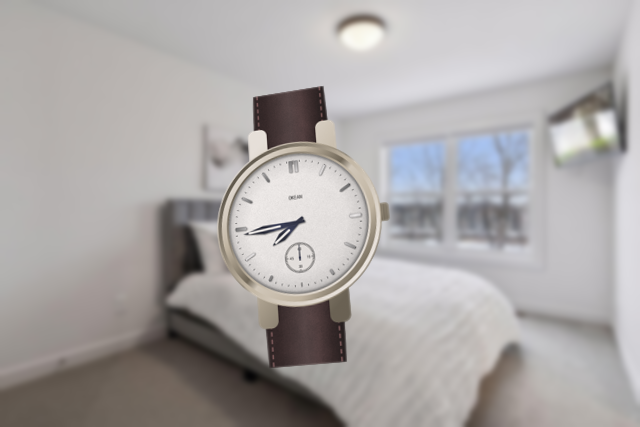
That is 7.44
